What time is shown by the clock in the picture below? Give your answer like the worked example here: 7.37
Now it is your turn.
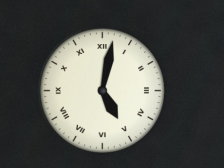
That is 5.02
